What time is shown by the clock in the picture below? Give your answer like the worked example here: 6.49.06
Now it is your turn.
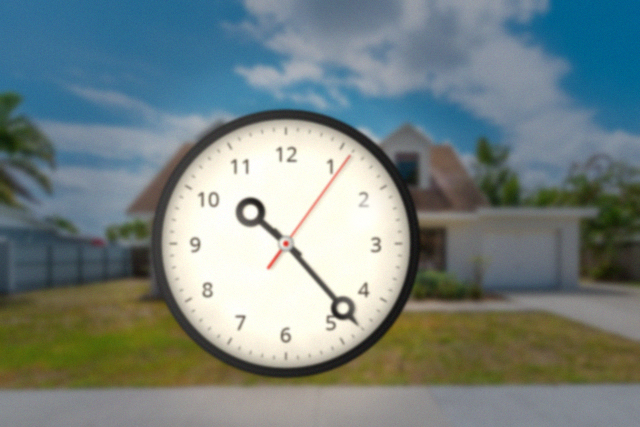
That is 10.23.06
